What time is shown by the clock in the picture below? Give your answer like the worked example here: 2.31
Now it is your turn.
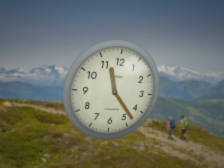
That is 11.23
